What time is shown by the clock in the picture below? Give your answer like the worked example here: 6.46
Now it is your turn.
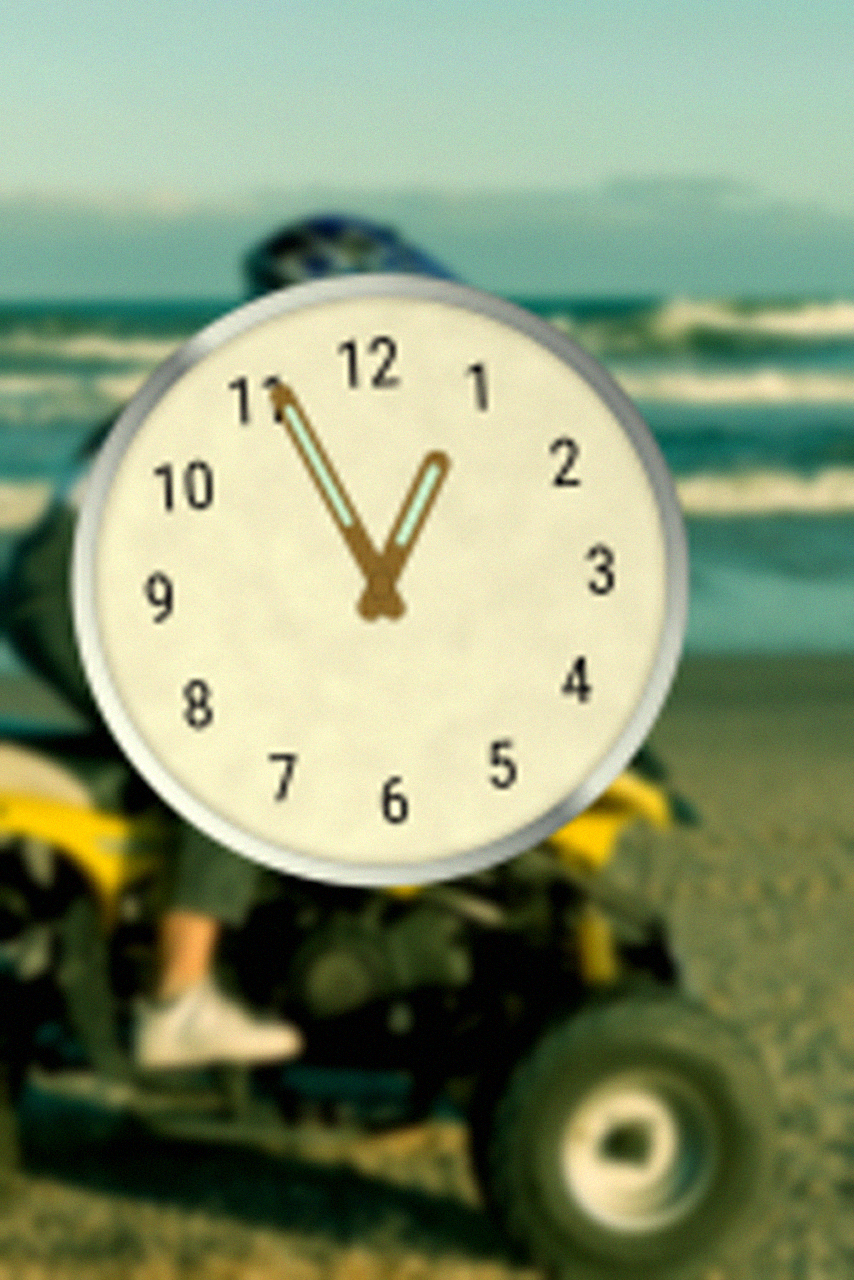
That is 12.56
